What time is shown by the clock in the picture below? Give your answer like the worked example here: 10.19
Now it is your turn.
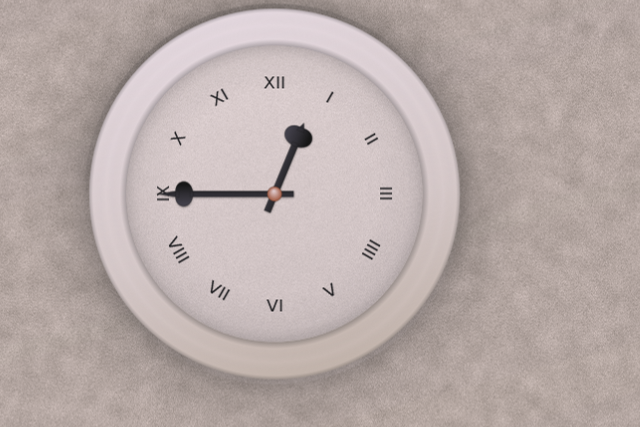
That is 12.45
